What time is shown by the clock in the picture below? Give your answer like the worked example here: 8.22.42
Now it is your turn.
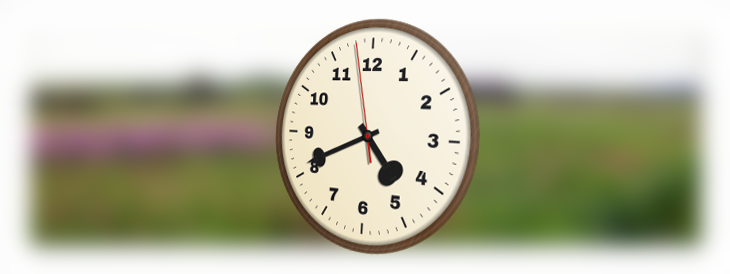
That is 4.40.58
